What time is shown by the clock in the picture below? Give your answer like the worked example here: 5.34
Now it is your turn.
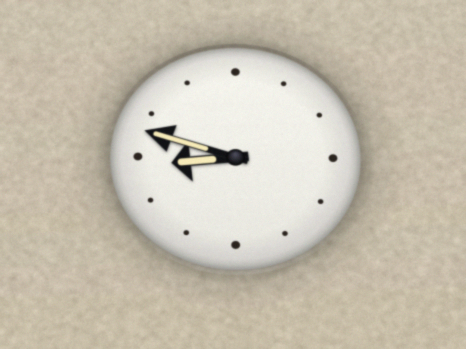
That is 8.48
